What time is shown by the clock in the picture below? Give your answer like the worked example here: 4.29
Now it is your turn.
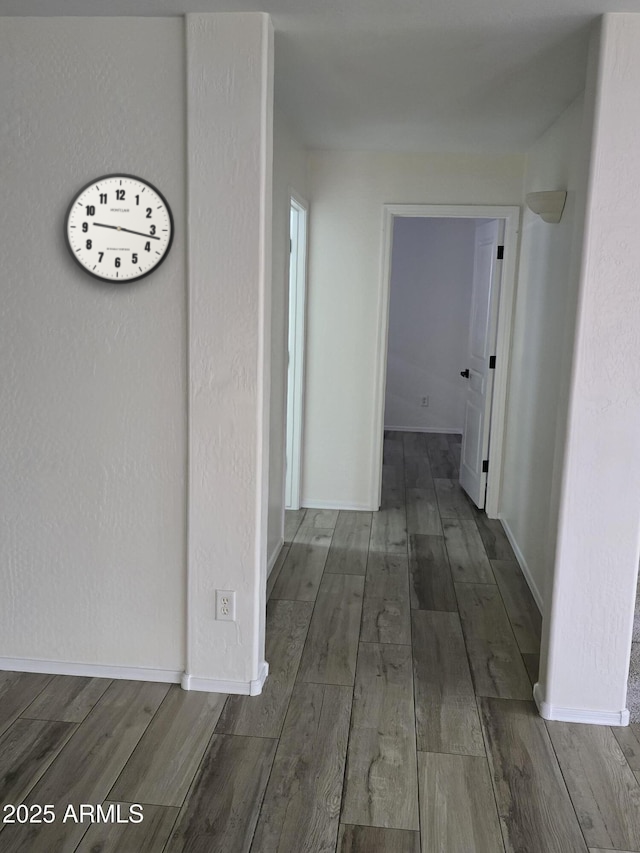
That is 9.17
